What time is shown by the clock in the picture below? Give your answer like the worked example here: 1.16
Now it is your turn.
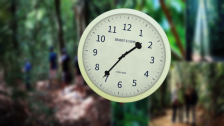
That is 1.36
